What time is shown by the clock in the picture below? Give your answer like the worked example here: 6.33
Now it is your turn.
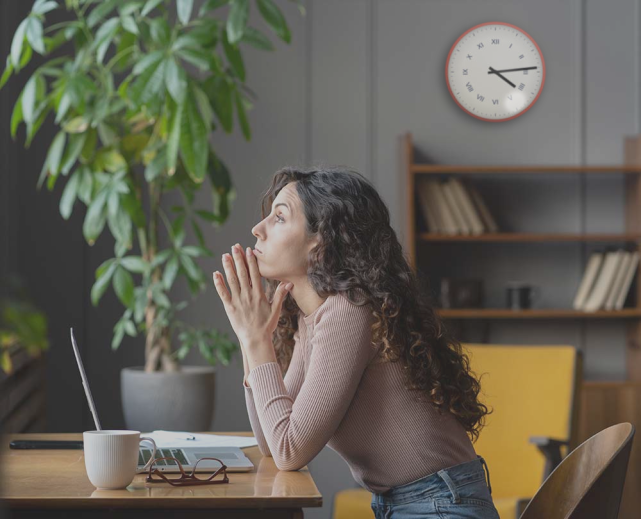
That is 4.14
